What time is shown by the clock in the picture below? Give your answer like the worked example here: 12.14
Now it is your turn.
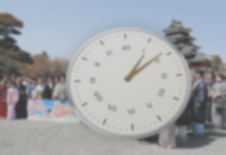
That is 1.09
